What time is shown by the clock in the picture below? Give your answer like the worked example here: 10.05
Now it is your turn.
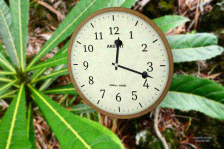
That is 12.18
